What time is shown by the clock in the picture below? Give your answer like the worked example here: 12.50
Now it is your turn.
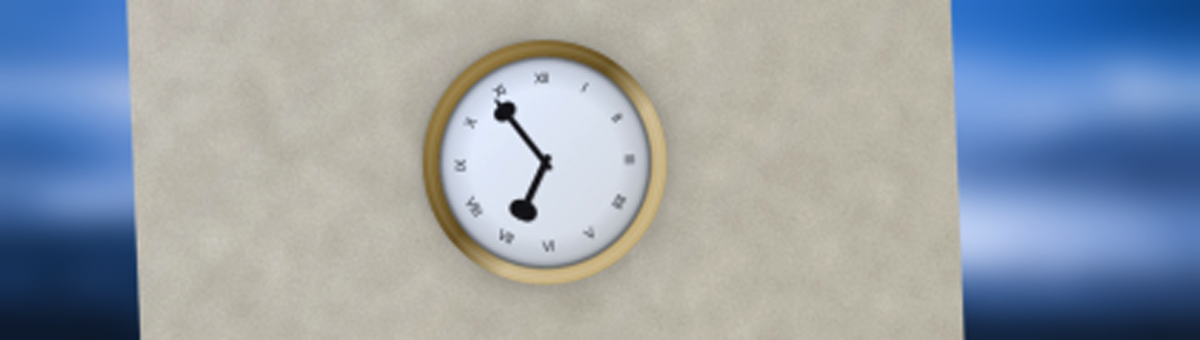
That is 6.54
